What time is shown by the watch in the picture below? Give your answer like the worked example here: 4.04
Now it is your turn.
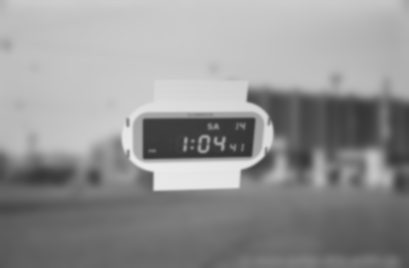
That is 1.04
